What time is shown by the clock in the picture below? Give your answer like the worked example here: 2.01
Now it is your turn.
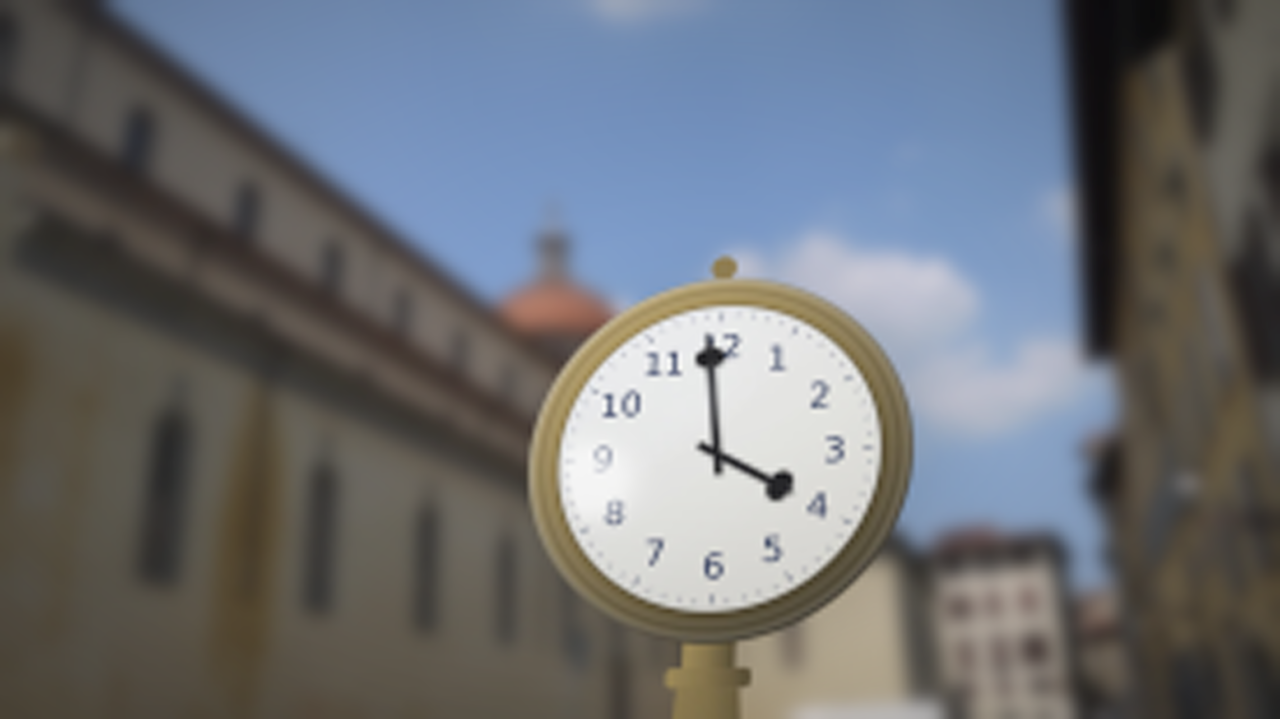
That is 3.59
